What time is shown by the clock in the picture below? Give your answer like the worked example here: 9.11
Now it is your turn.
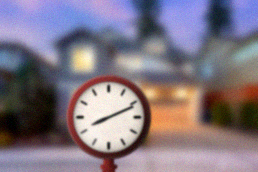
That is 8.11
